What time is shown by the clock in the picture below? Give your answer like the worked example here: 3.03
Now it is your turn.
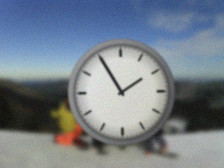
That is 1.55
